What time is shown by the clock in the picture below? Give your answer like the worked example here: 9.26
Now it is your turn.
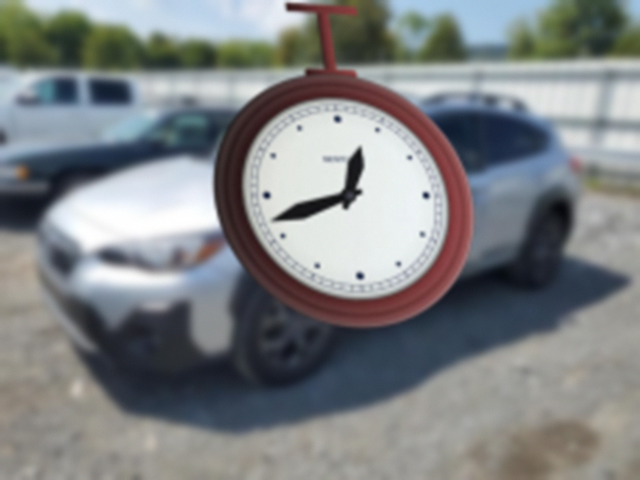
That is 12.42
